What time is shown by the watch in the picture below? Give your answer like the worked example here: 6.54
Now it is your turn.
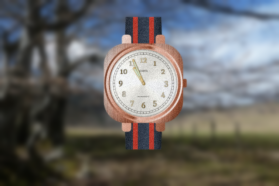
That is 10.56
